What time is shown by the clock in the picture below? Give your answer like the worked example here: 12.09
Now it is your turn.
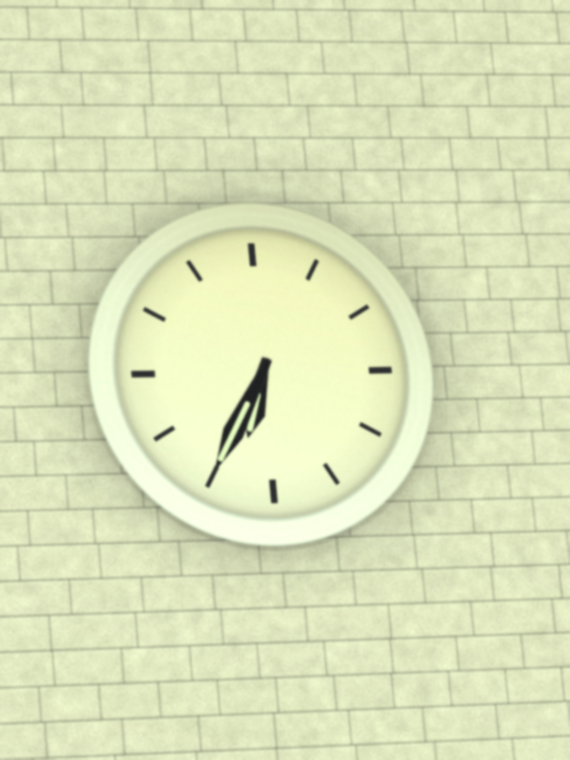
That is 6.35
